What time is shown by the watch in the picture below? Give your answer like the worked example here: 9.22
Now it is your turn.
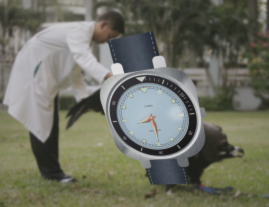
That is 8.30
